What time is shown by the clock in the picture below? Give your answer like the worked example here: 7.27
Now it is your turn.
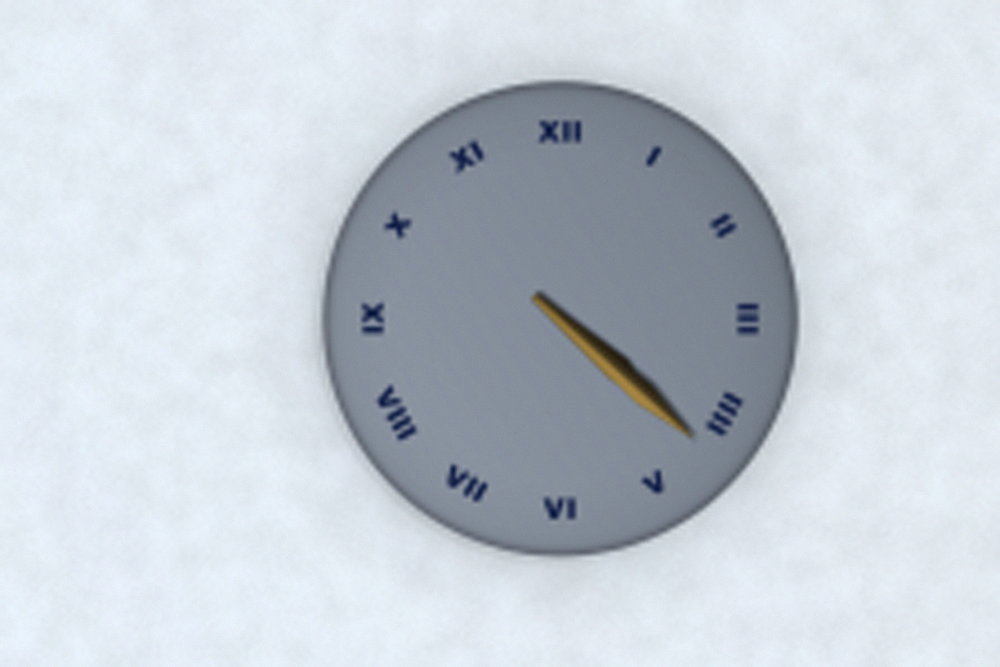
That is 4.22
